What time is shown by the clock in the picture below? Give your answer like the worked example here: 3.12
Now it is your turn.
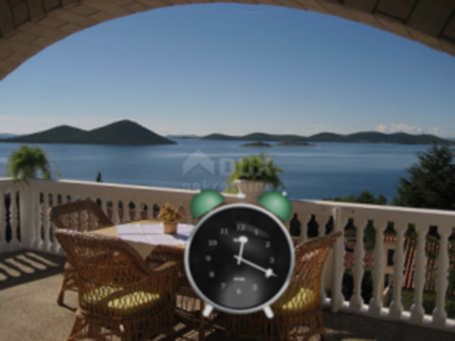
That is 12.19
